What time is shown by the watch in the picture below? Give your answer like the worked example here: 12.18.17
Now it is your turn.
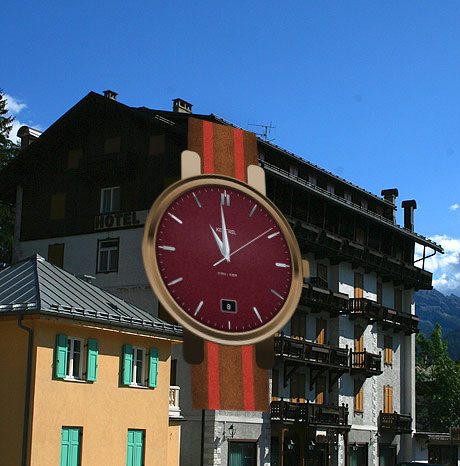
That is 10.59.09
